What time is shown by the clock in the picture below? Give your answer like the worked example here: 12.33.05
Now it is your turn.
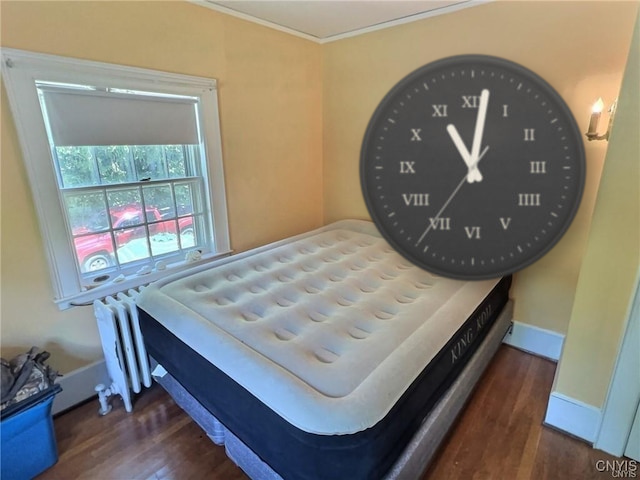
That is 11.01.36
